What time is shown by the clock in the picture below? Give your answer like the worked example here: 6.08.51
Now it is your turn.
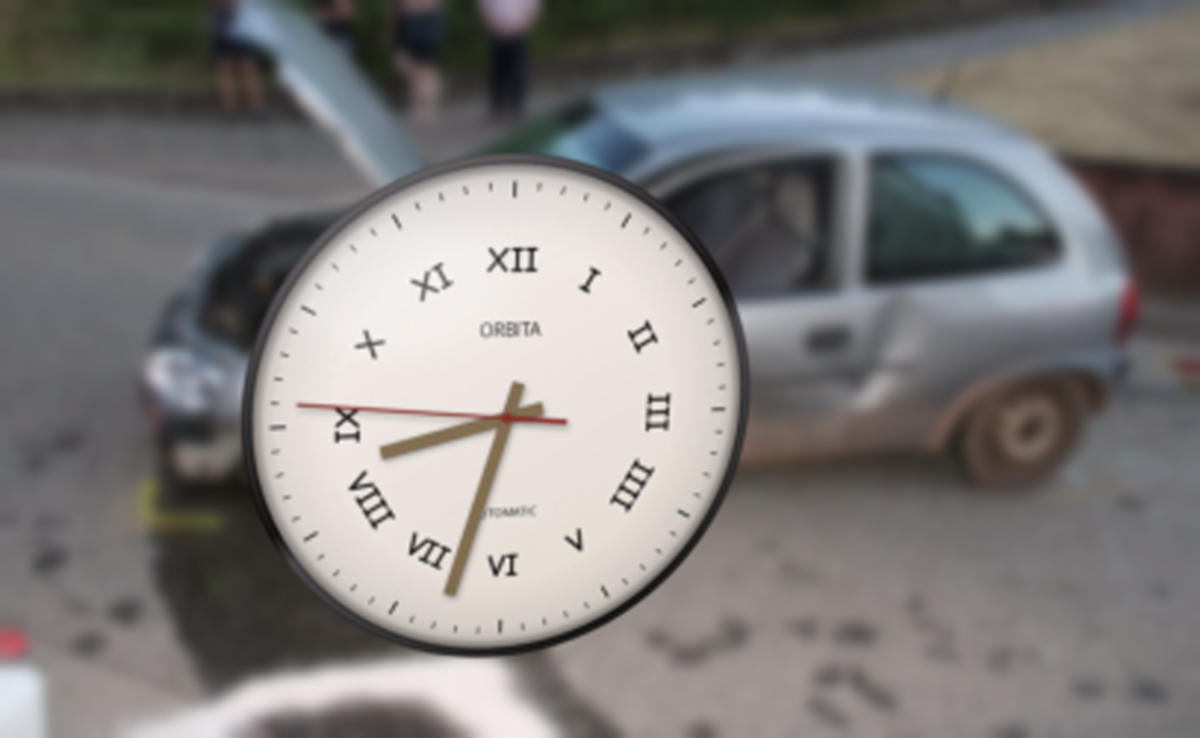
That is 8.32.46
